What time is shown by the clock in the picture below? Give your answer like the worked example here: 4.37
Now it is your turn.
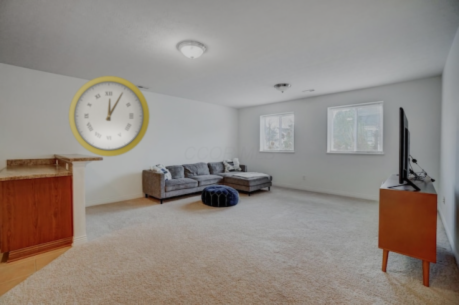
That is 12.05
